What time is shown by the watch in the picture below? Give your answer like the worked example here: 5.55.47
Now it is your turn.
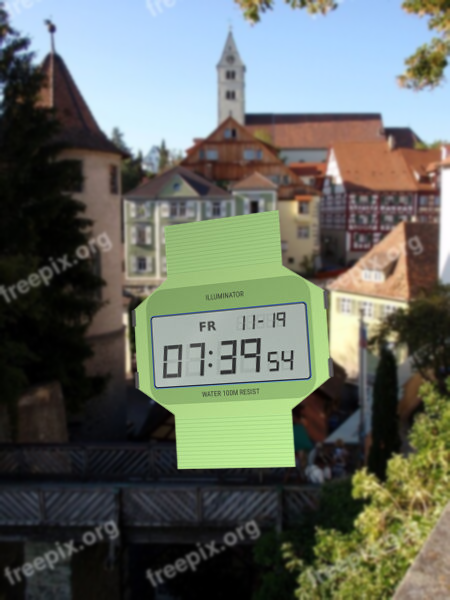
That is 7.39.54
